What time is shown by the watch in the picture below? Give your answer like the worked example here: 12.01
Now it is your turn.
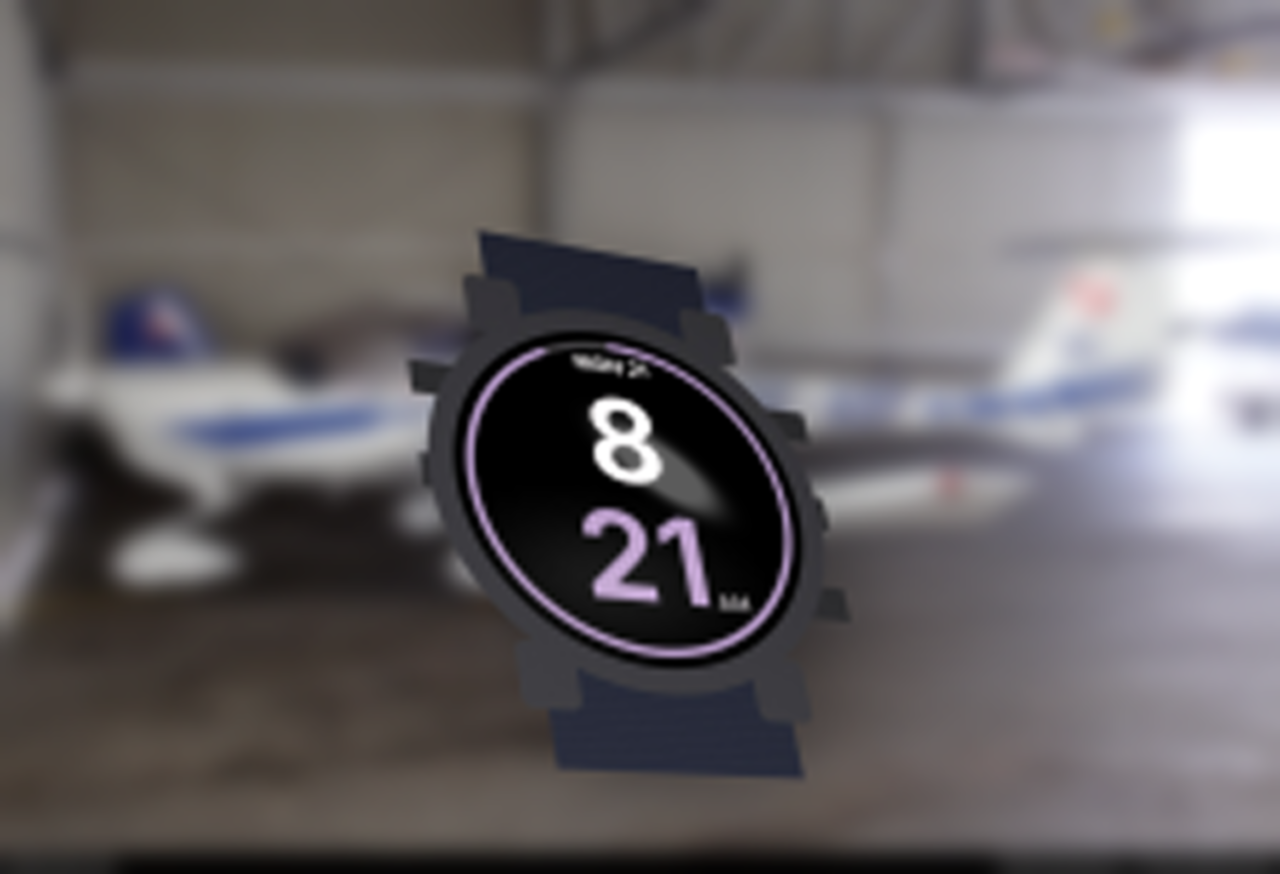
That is 8.21
